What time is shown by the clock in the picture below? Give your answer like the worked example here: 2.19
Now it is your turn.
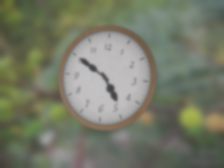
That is 4.50
